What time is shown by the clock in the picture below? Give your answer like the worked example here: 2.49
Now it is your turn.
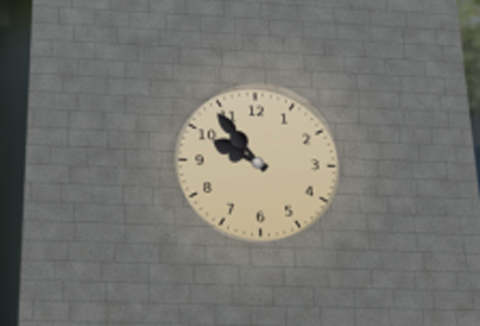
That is 9.54
